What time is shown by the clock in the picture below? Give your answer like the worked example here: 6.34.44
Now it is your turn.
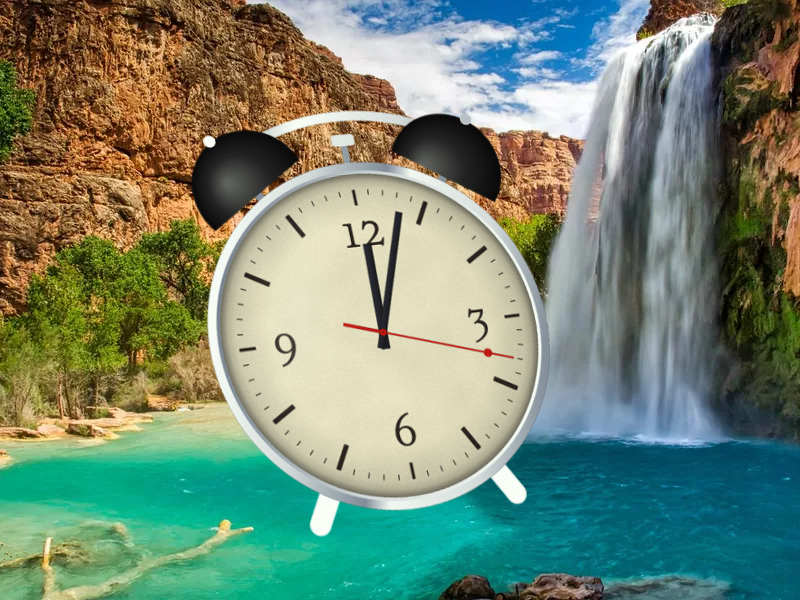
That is 12.03.18
